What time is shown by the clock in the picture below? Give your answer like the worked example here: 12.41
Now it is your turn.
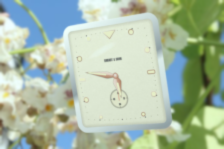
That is 5.47
